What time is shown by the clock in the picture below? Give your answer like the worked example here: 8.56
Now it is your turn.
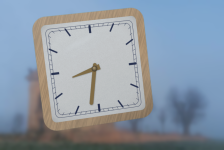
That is 8.32
